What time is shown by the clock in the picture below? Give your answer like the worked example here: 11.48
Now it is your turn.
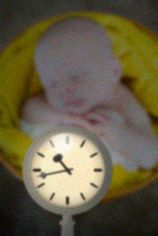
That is 10.43
